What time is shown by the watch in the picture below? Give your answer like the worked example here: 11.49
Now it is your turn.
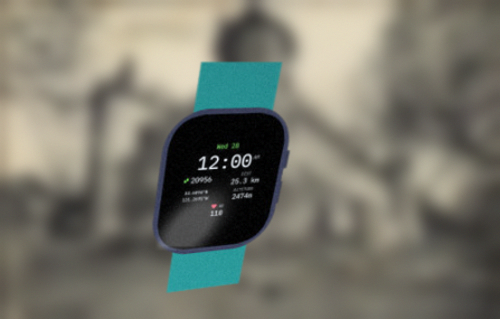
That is 12.00
